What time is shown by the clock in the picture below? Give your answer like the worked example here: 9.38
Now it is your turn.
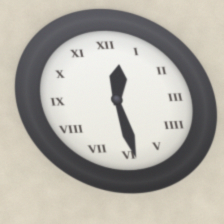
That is 12.29
